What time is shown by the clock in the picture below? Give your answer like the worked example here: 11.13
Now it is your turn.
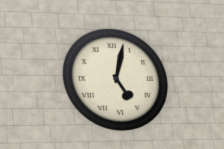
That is 5.03
